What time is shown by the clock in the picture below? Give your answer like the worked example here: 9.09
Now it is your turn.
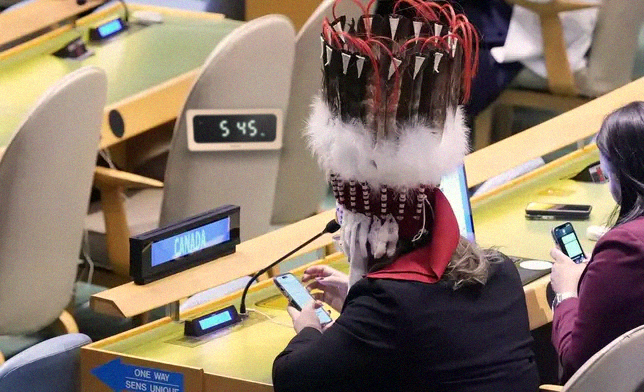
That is 5.45
